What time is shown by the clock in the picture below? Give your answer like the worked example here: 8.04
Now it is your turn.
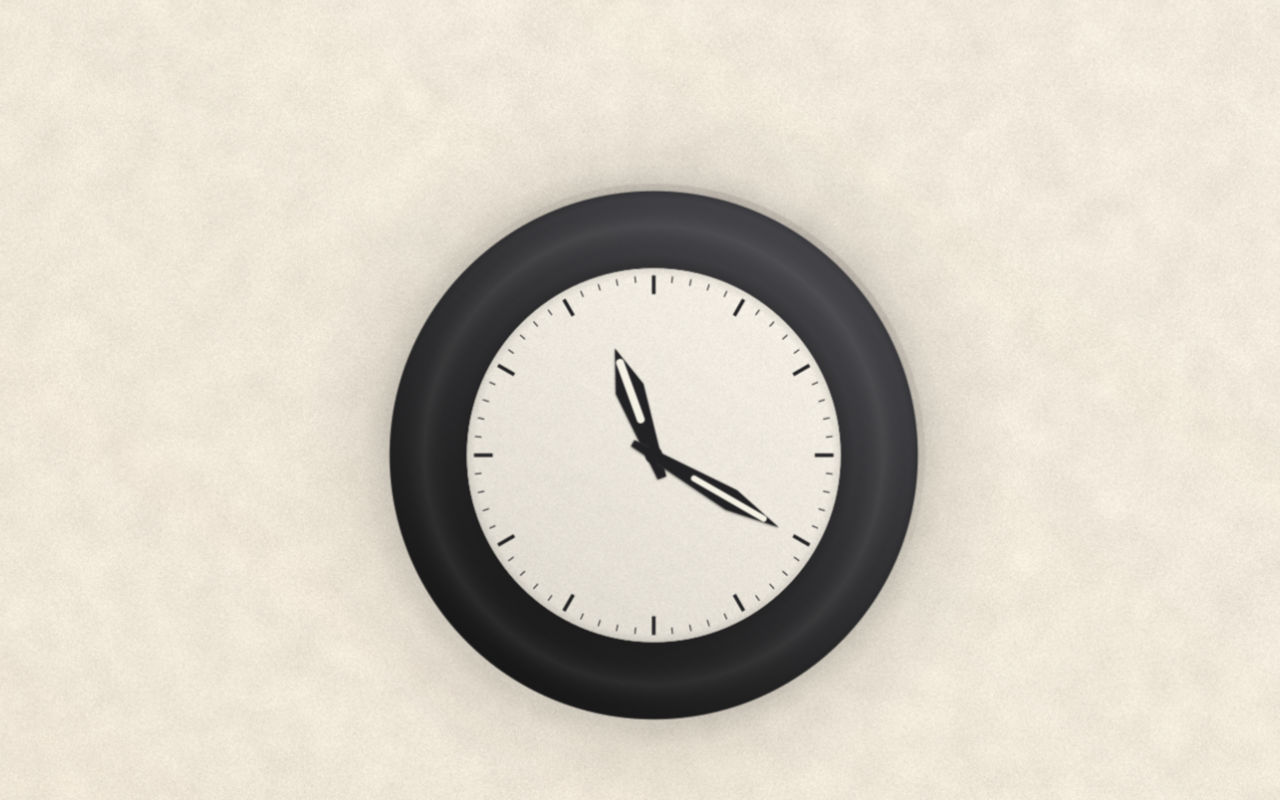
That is 11.20
